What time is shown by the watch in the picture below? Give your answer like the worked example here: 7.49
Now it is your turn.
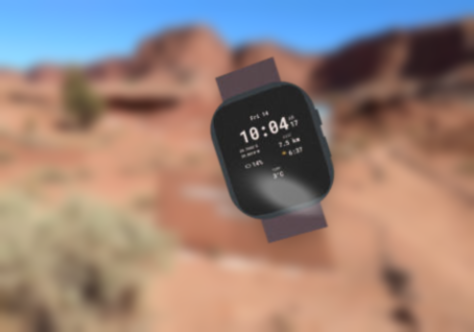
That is 10.04
